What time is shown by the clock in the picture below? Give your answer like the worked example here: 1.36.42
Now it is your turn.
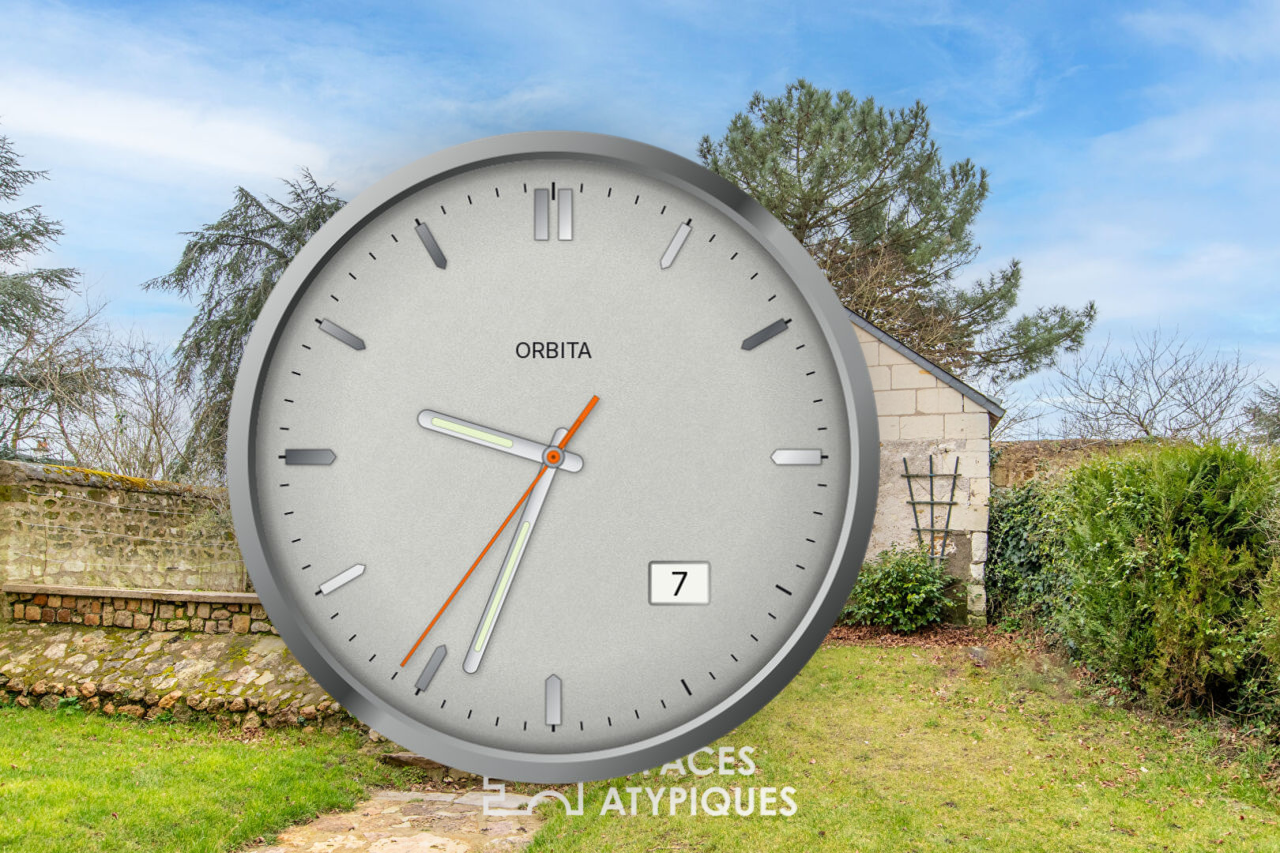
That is 9.33.36
